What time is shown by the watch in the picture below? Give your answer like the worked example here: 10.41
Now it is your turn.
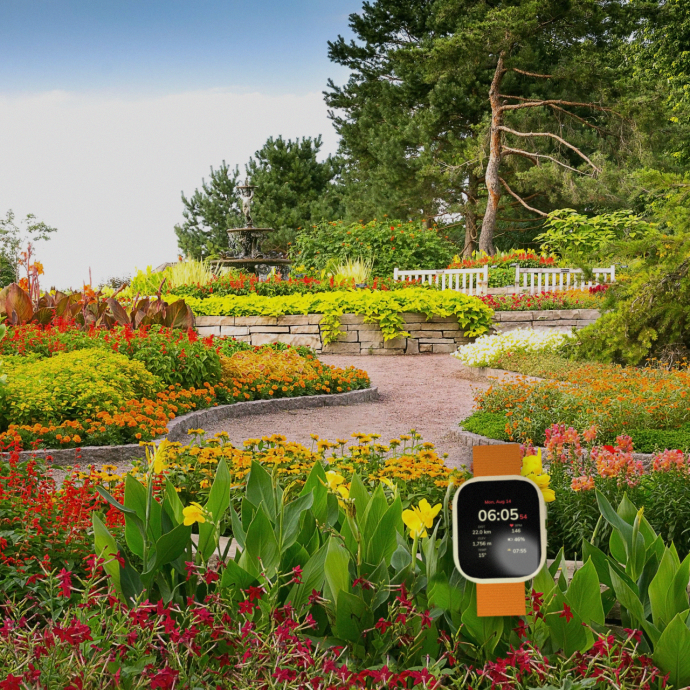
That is 6.05
